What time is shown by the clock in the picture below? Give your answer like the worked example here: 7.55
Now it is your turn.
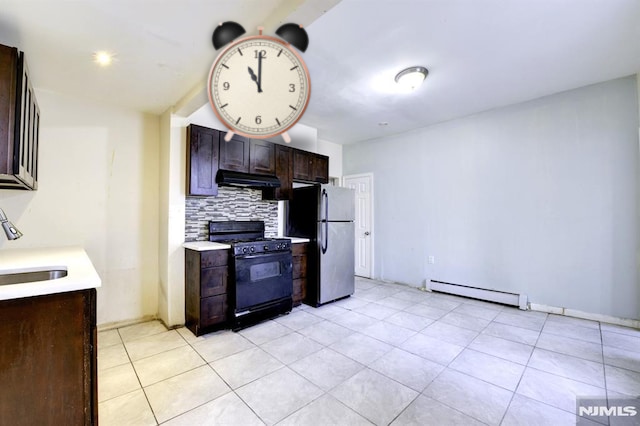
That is 11.00
